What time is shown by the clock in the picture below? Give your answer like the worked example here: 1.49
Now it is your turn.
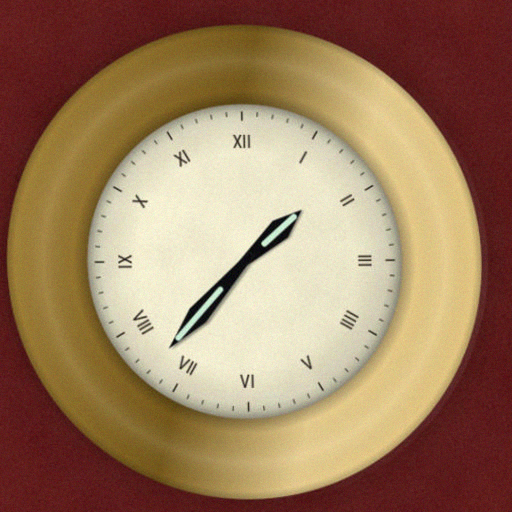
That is 1.37
